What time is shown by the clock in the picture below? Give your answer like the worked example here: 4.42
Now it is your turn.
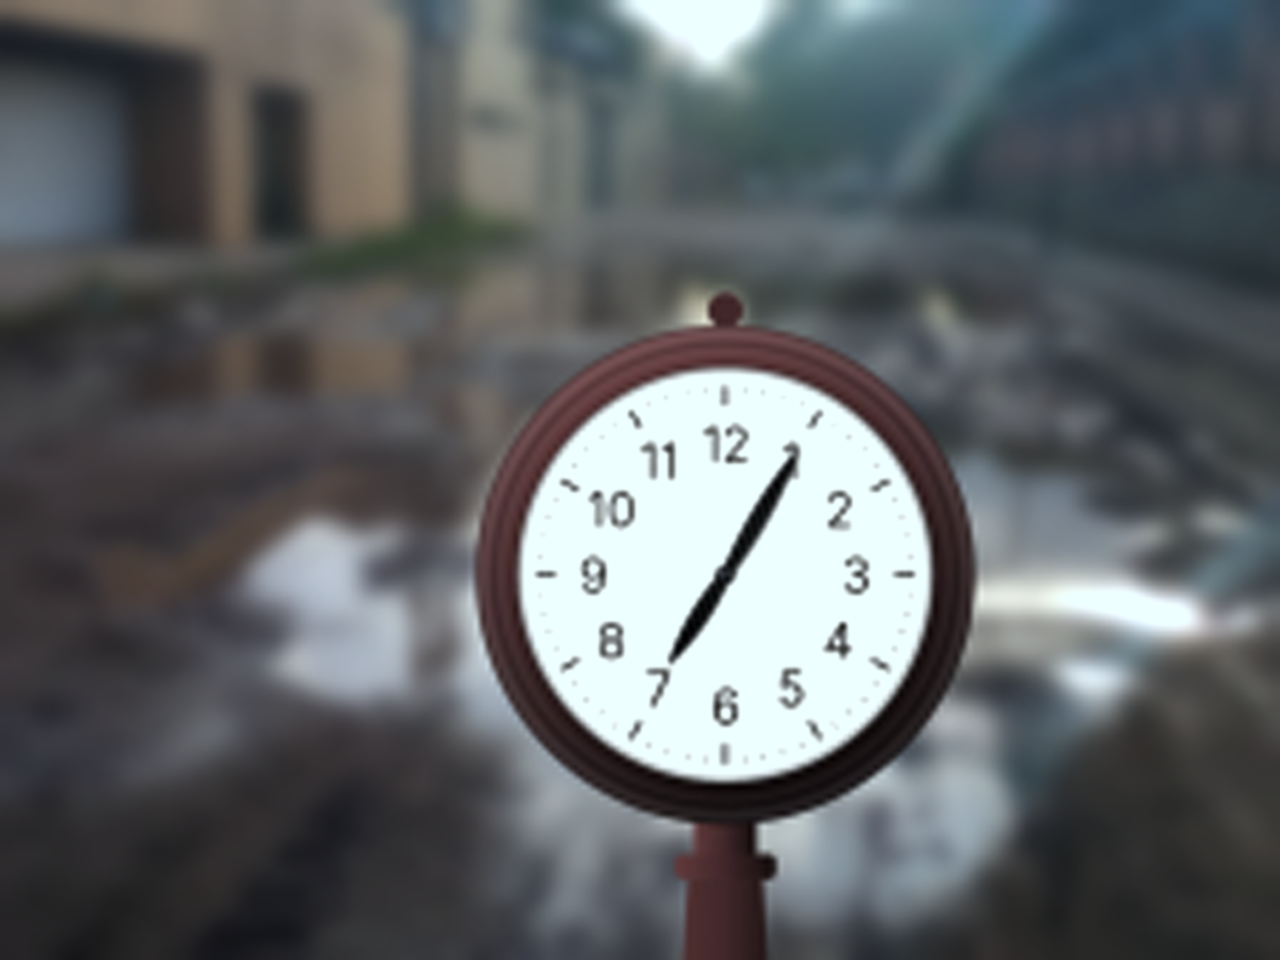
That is 7.05
